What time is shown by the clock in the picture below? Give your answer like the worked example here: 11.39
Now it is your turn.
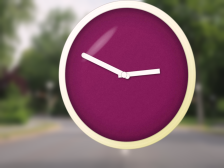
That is 2.49
